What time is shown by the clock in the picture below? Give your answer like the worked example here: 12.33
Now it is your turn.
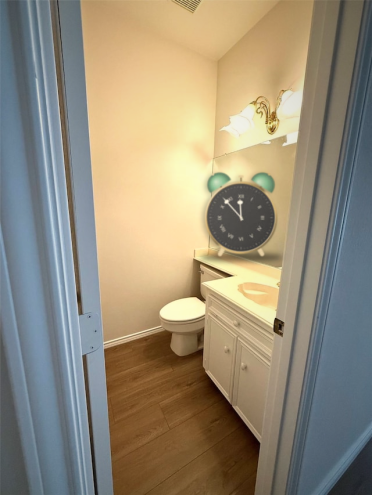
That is 11.53
